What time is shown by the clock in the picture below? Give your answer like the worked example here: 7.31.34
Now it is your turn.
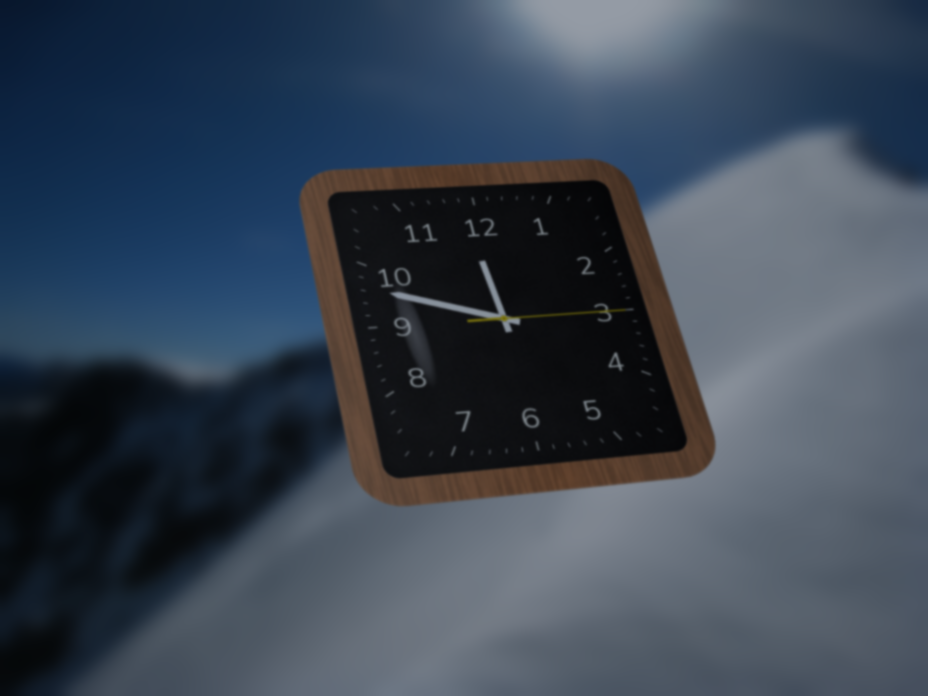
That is 11.48.15
